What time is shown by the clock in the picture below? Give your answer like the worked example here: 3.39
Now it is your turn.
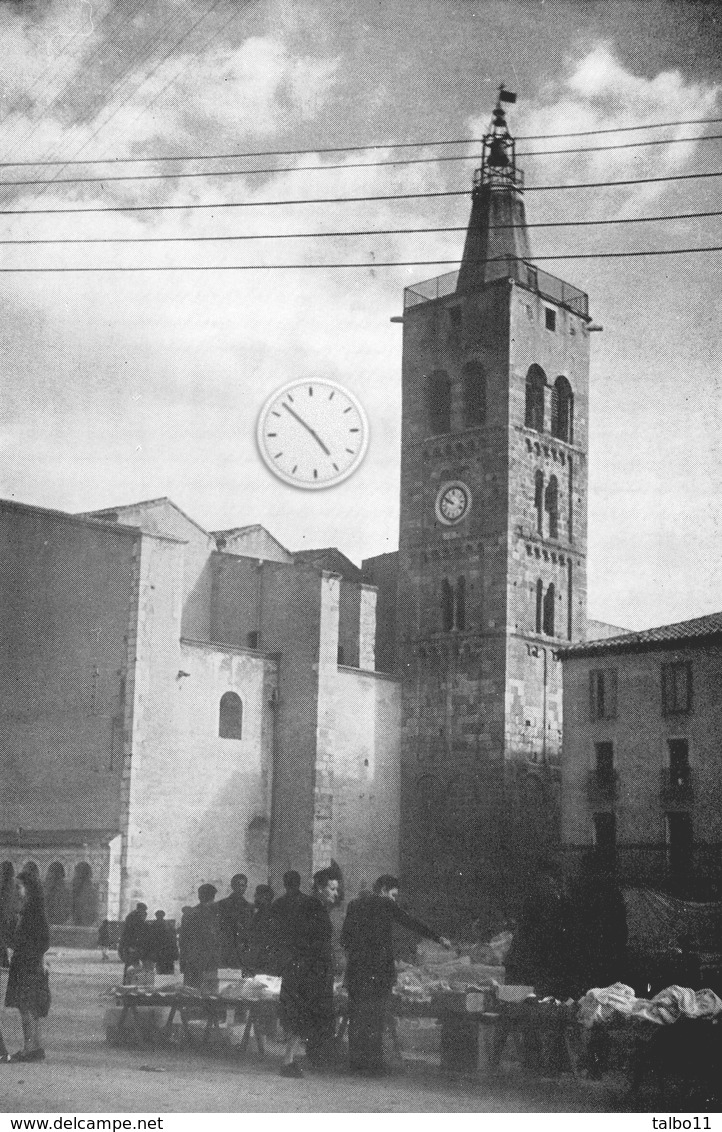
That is 4.53
